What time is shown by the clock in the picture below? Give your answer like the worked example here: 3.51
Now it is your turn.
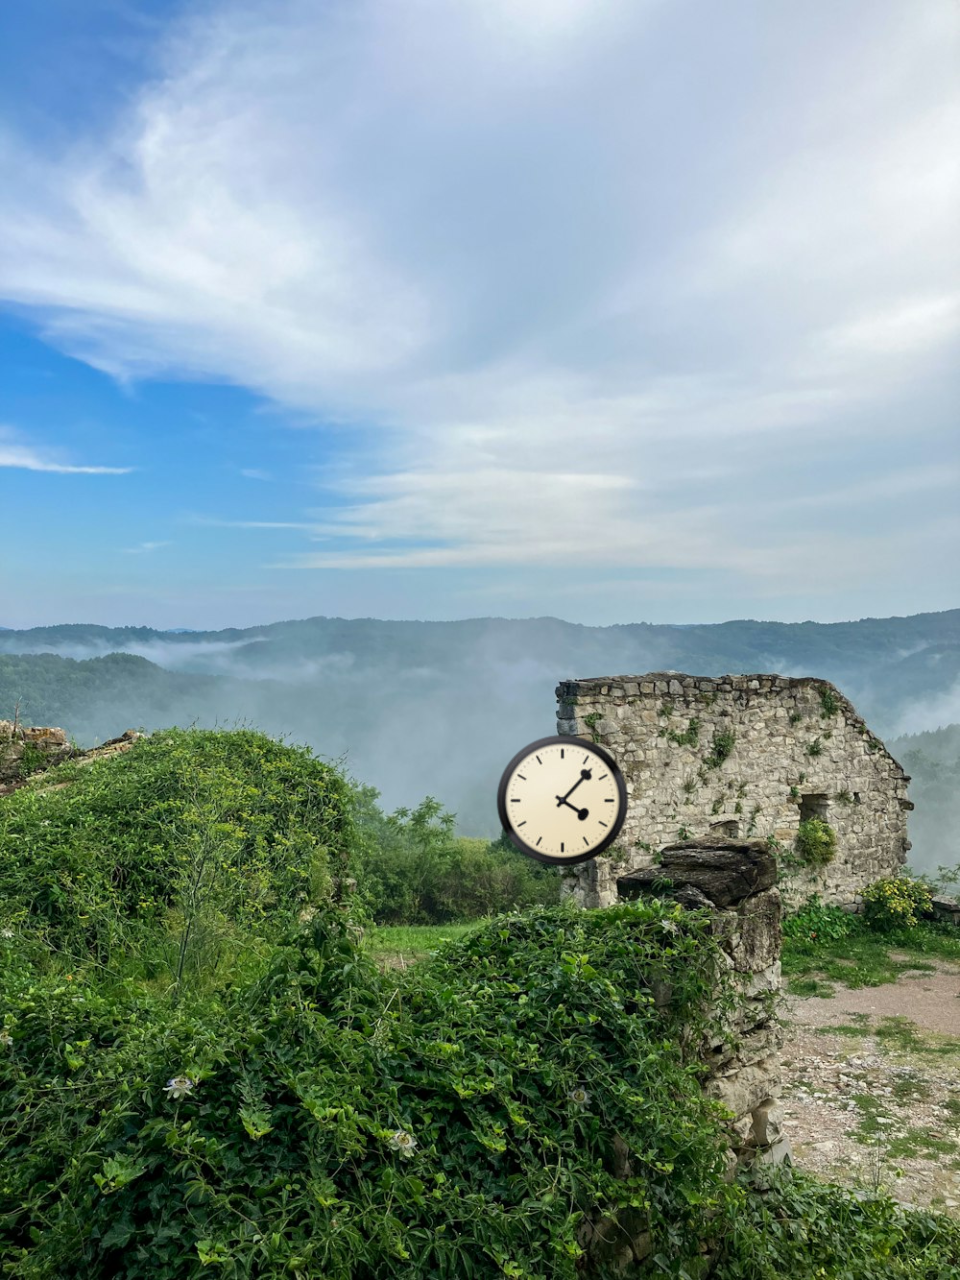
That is 4.07
